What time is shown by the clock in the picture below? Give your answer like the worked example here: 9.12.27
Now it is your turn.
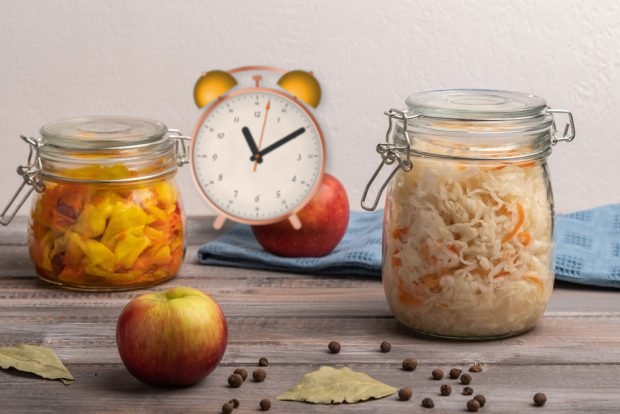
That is 11.10.02
